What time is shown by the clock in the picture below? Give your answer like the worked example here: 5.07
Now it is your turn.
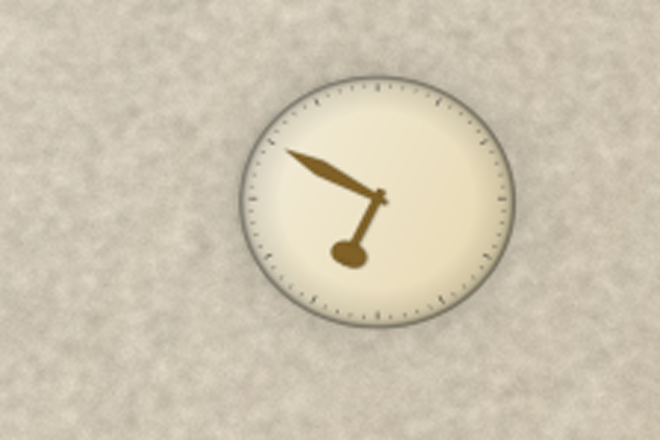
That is 6.50
